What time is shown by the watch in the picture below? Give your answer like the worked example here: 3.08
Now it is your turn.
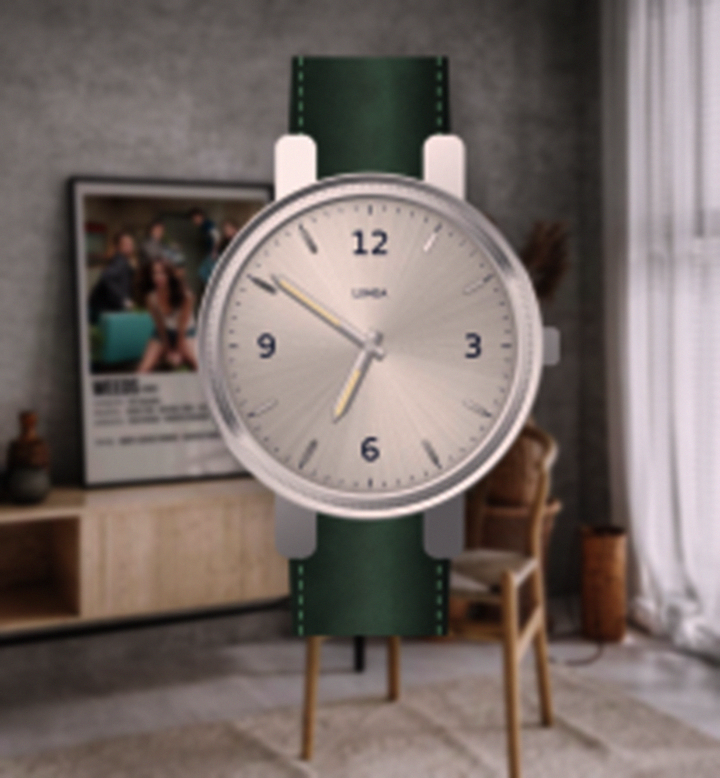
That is 6.51
